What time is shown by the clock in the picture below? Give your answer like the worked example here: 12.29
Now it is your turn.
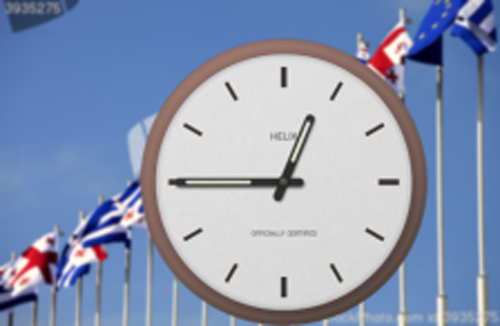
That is 12.45
